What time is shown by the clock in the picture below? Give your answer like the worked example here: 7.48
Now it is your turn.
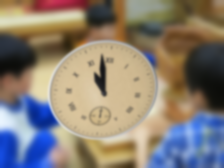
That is 10.58
